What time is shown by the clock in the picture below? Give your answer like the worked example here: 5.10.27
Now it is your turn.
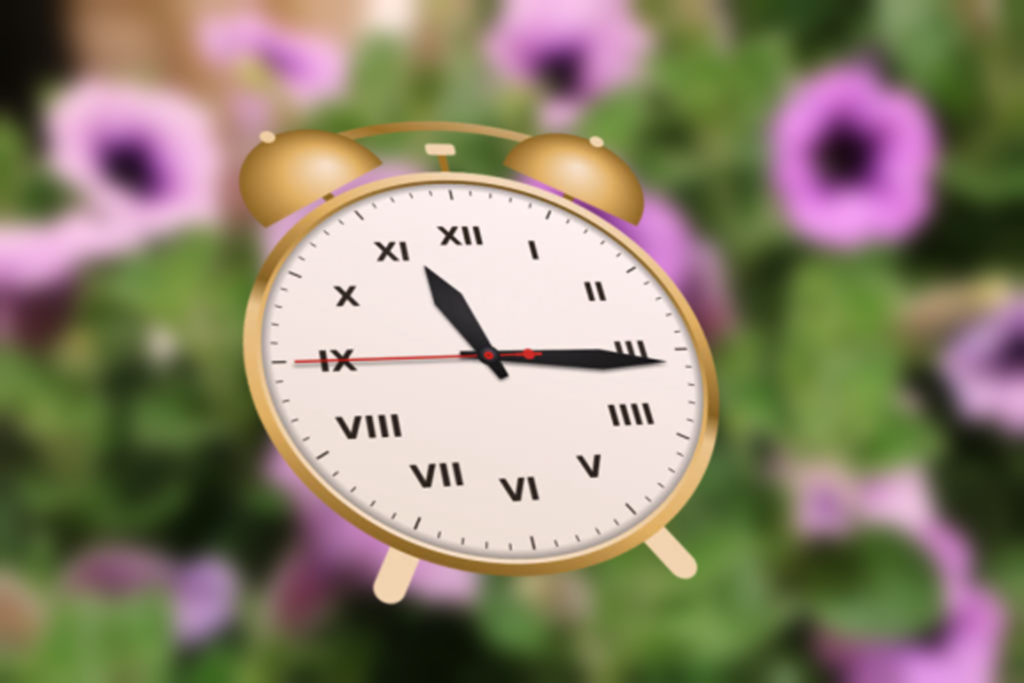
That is 11.15.45
